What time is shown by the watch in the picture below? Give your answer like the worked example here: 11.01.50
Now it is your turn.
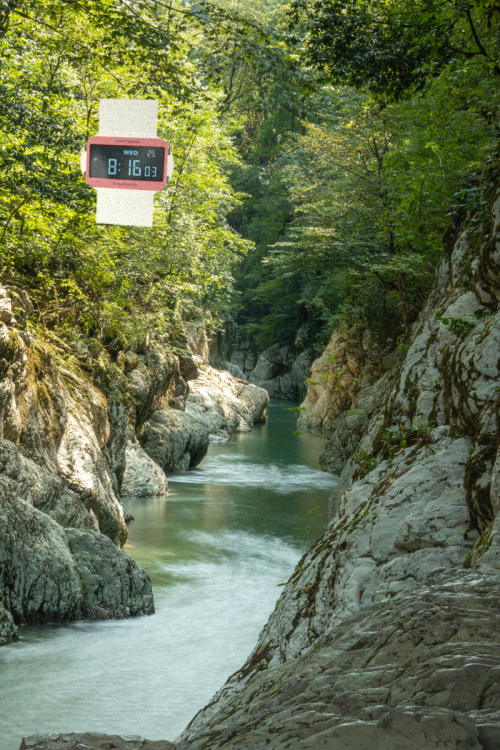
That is 8.16.03
